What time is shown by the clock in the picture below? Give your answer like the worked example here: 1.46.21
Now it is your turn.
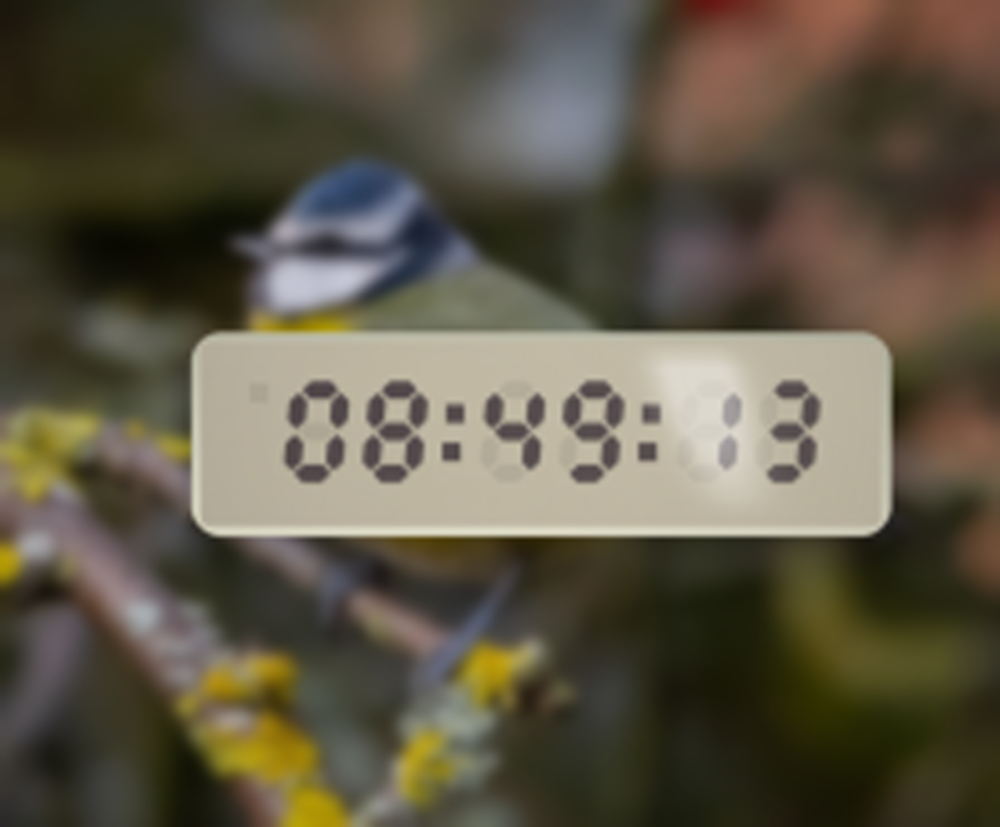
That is 8.49.13
